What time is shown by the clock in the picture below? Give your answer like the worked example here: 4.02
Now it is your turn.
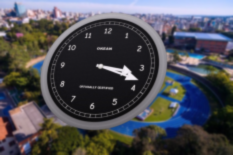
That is 3.18
